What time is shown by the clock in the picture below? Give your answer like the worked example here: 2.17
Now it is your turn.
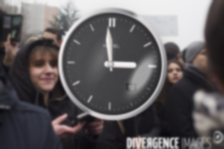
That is 2.59
